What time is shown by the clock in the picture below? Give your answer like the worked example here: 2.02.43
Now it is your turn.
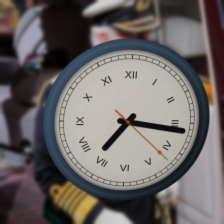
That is 7.16.22
